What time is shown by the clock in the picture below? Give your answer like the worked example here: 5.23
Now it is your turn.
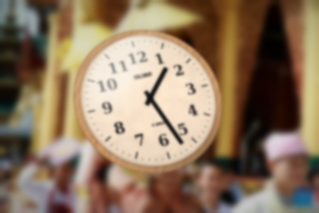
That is 1.27
